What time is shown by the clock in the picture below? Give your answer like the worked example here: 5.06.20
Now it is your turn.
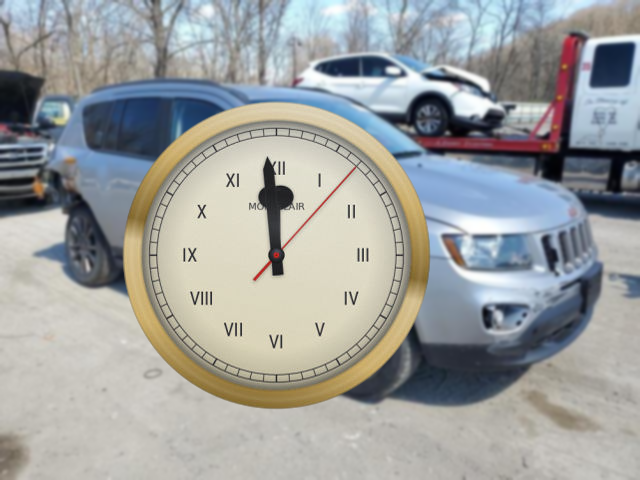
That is 11.59.07
